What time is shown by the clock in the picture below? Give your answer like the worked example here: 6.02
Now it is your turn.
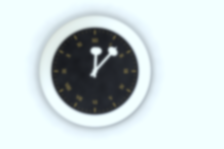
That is 12.07
